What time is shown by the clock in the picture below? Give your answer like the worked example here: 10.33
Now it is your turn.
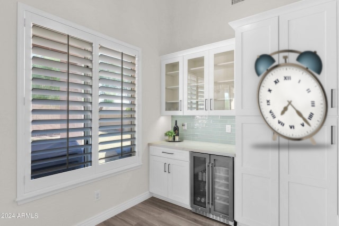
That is 7.23
